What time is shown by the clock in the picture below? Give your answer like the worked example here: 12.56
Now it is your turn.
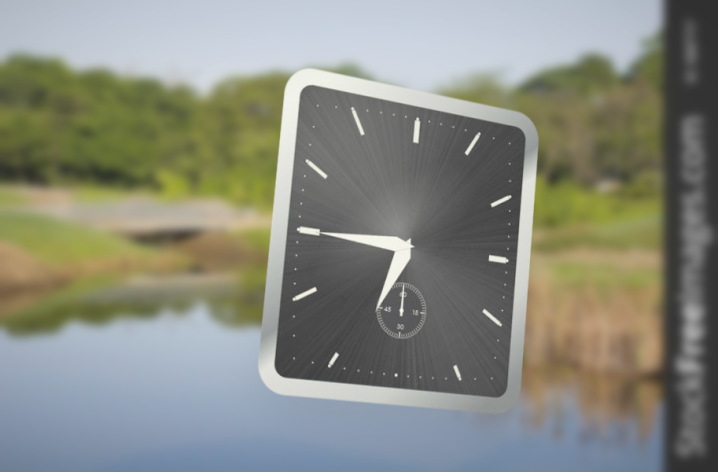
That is 6.45
